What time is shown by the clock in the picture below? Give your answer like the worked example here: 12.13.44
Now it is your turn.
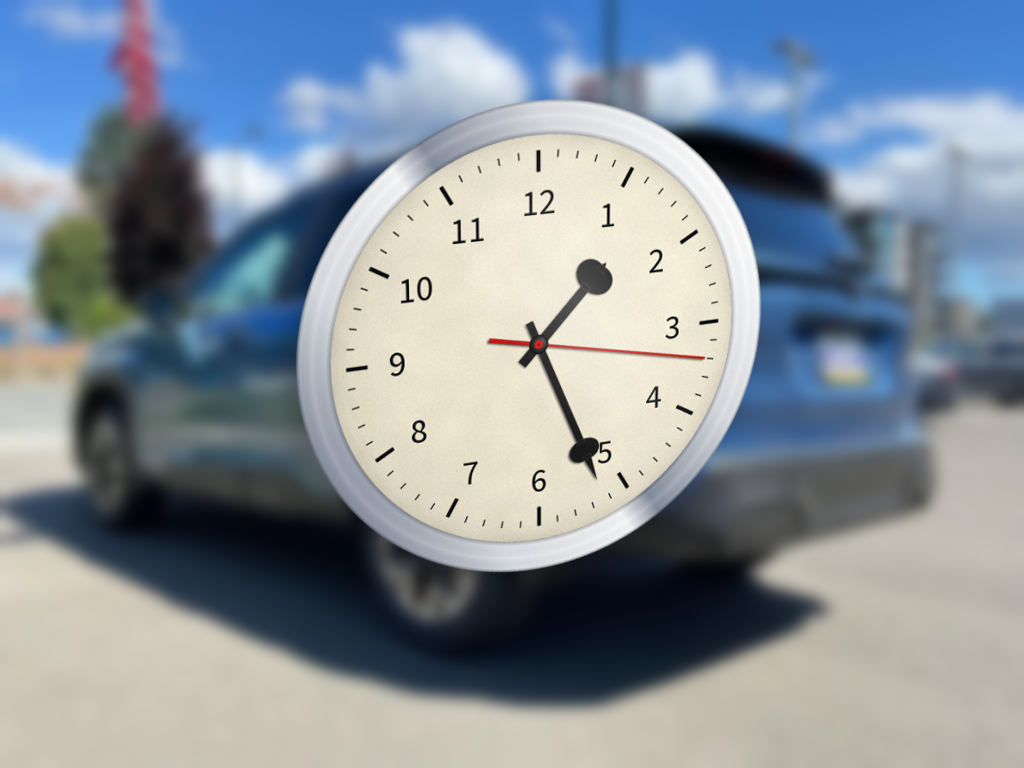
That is 1.26.17
